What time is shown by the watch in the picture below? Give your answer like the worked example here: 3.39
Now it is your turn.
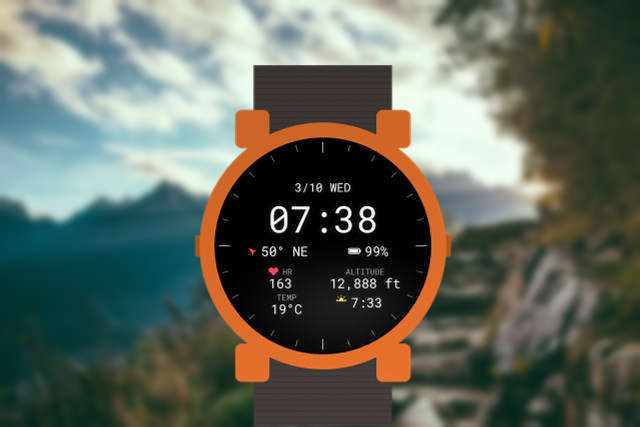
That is 7.38
